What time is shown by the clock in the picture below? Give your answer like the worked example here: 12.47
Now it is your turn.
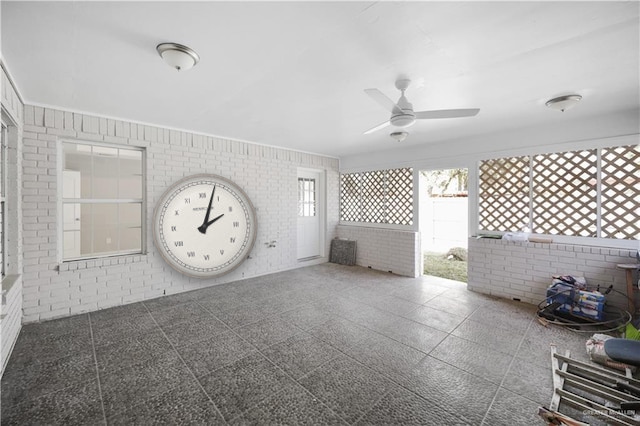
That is 2.03
